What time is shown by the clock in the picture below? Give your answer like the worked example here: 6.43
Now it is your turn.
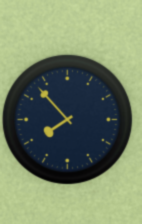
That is 7.53
